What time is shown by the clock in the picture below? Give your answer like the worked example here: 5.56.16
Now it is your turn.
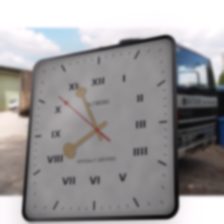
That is 7.55.52
